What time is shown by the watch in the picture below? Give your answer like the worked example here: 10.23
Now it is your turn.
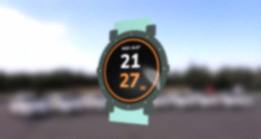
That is 21.27
